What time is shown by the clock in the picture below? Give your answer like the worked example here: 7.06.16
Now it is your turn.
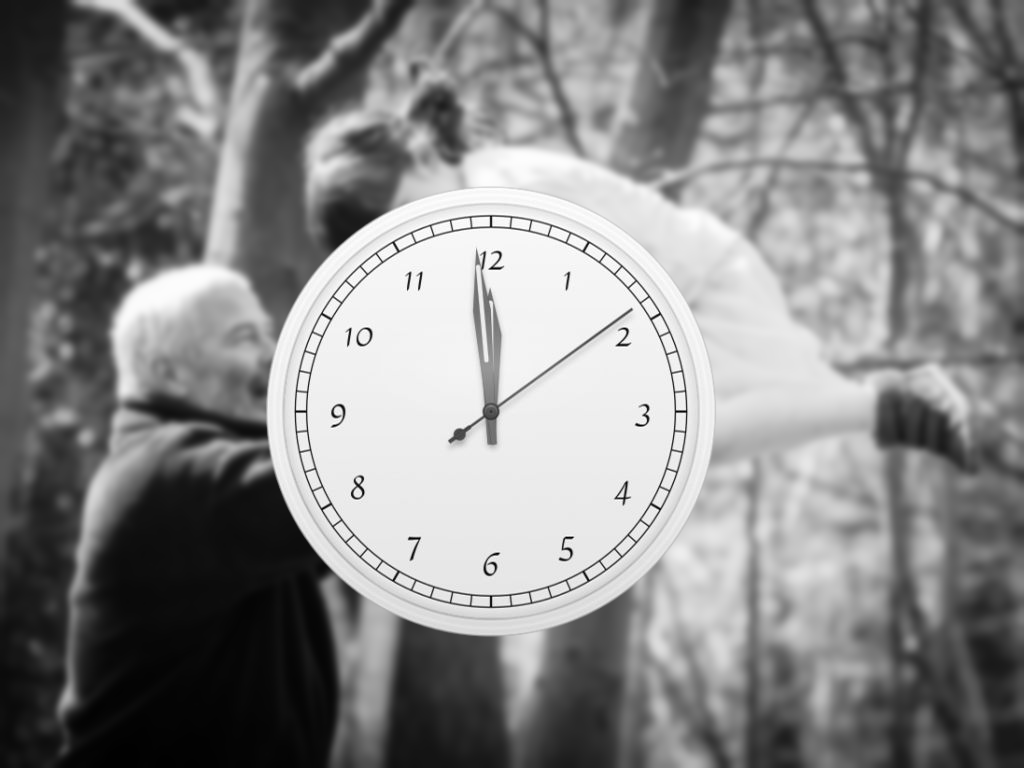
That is 11.59.09
